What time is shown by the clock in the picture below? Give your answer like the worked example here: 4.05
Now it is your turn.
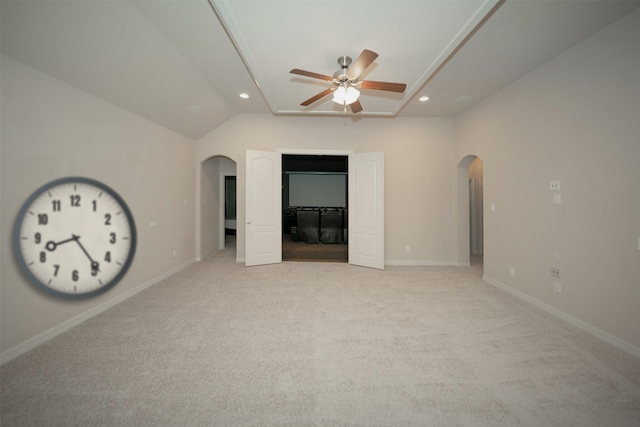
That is 8.24
